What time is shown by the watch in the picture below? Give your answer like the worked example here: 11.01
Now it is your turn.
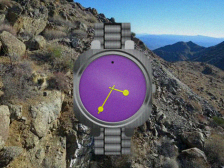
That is 3.35
